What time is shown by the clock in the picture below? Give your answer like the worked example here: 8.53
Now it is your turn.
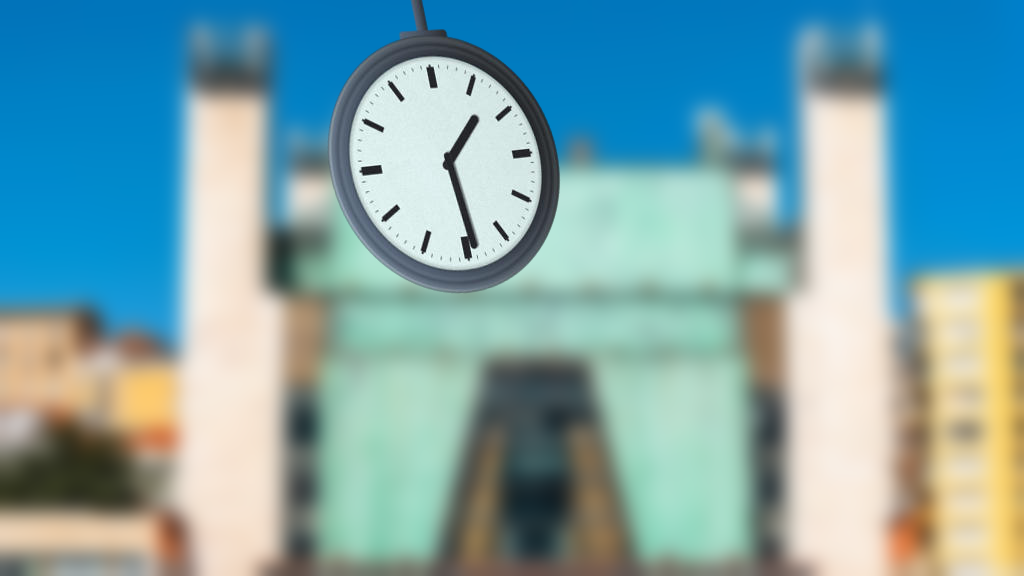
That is 1.29
